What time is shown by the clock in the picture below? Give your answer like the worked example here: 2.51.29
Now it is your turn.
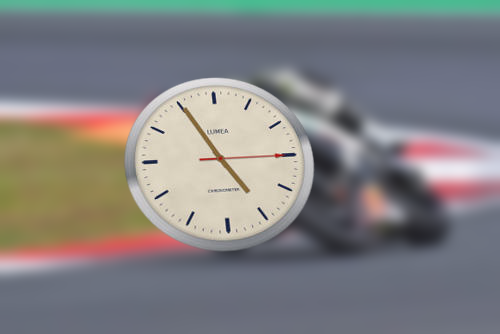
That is 4.55.15
